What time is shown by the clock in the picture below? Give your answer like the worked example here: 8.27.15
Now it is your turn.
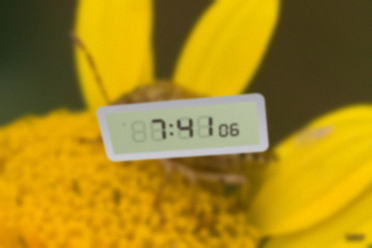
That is 7.41.06
